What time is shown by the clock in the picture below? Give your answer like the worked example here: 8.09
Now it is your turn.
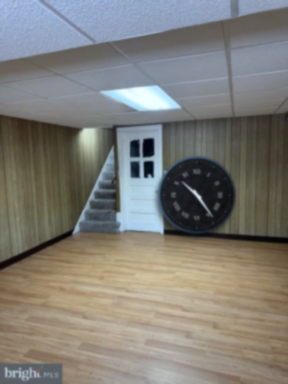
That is 10.24
